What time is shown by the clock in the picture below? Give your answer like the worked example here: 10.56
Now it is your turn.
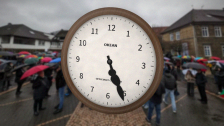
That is 5.26
